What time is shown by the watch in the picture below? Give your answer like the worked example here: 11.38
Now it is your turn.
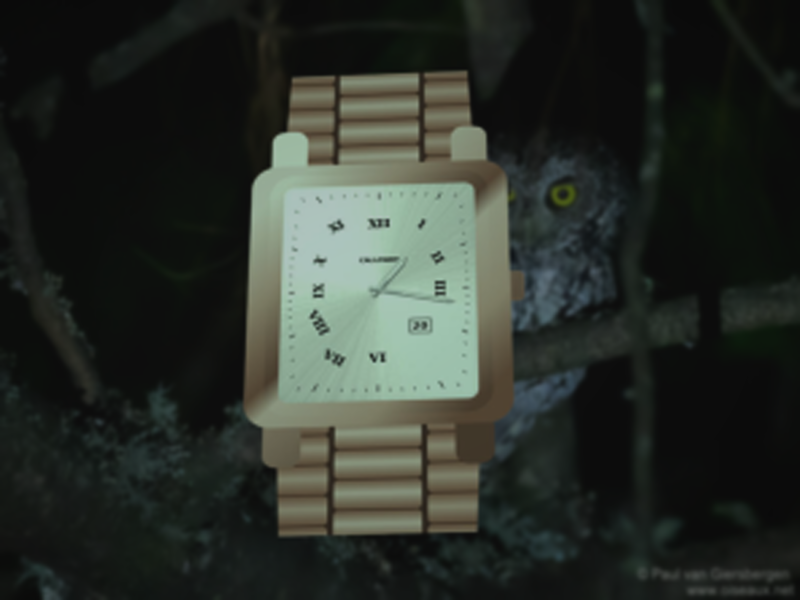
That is 1.17
